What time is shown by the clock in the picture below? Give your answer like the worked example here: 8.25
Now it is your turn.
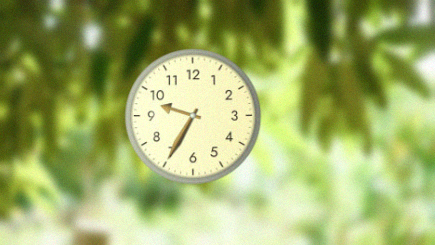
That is 9.35
